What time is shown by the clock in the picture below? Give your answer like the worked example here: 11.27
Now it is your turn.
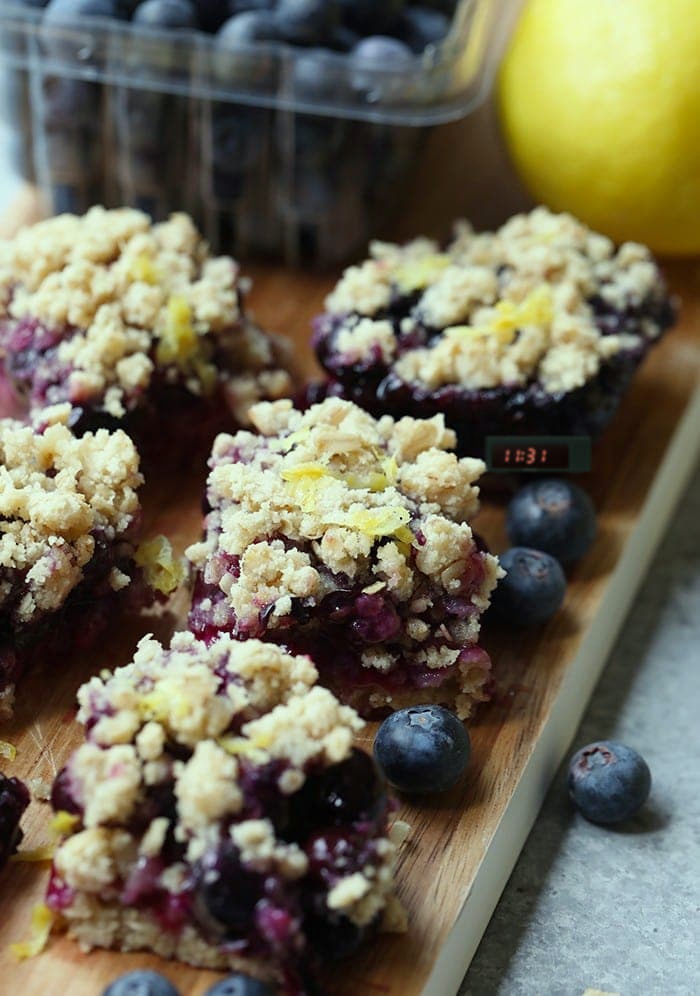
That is 11.31
